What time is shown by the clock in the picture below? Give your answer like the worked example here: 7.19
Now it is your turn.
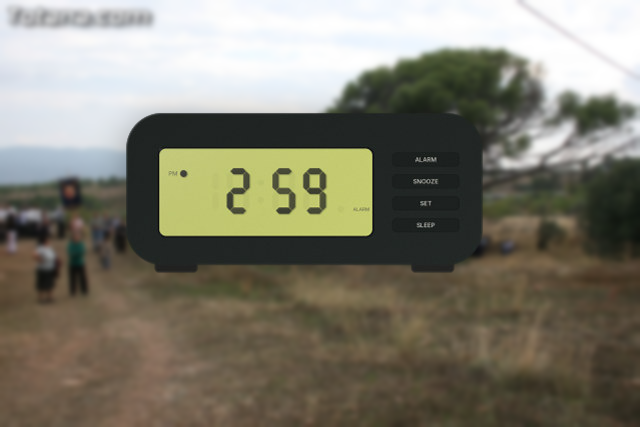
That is 2.59
